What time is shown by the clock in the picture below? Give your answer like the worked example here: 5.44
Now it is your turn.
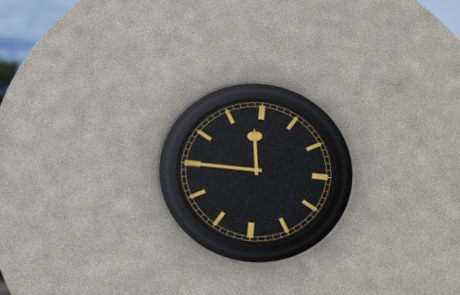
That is 11.45
